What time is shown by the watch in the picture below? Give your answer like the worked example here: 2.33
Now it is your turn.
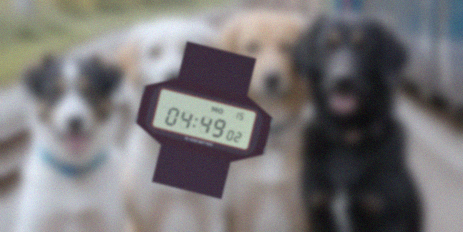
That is 4.49
